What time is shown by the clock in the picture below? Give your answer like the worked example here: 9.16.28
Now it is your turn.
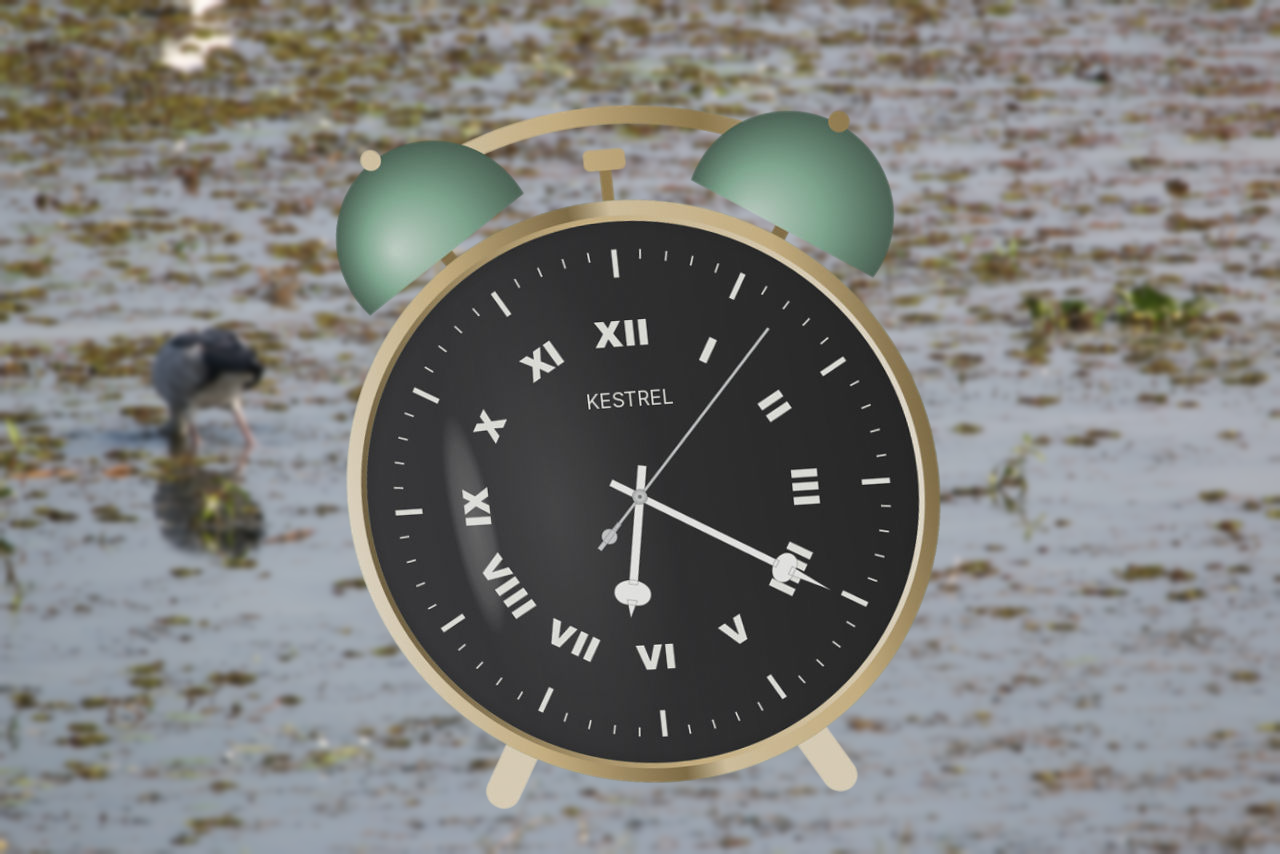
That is 6.20.07
